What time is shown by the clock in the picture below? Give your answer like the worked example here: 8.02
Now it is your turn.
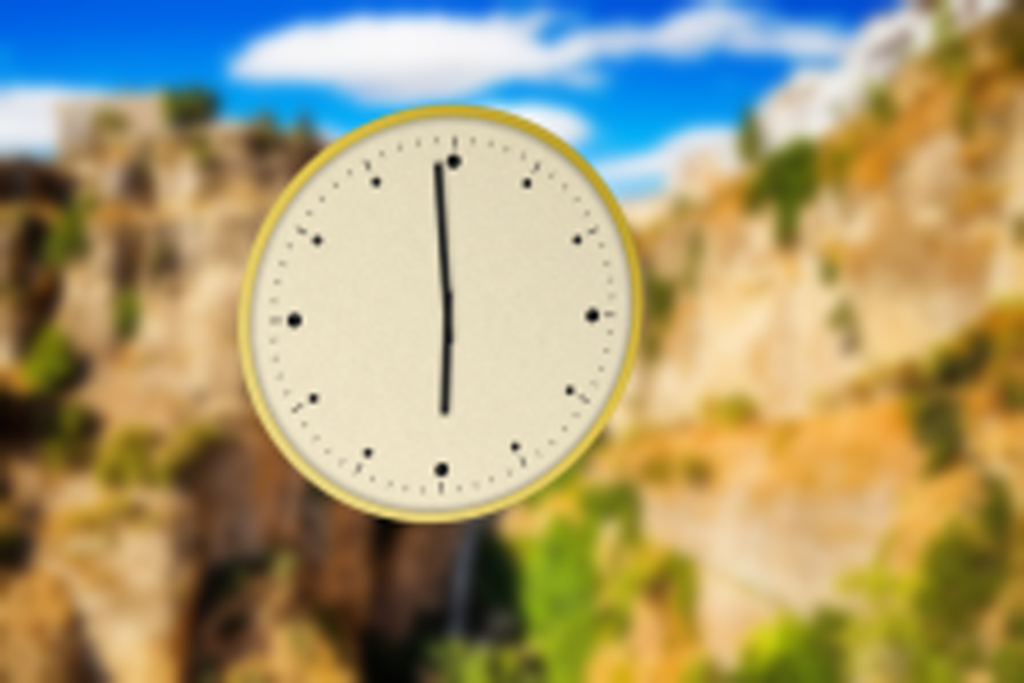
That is 5.59
